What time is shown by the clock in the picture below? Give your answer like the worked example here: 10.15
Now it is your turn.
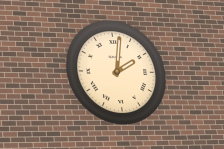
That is 2.02
